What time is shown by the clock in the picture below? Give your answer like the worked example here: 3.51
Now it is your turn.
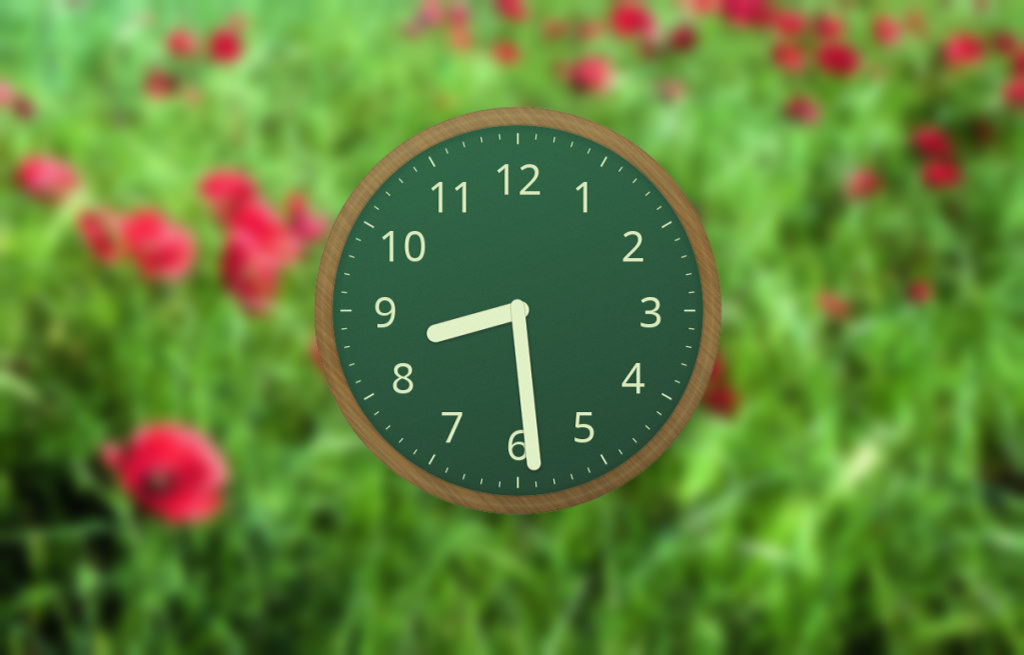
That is 8.29
